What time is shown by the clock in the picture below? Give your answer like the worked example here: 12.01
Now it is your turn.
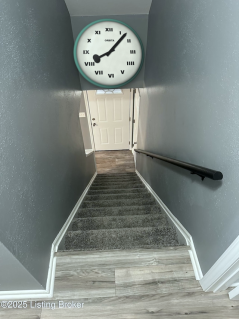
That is 8.07
